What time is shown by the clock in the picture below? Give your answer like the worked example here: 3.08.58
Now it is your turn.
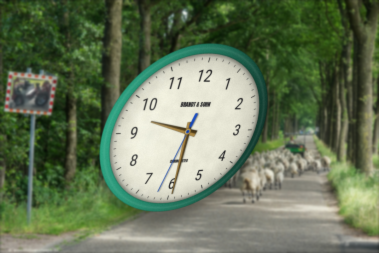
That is 9.29.32
